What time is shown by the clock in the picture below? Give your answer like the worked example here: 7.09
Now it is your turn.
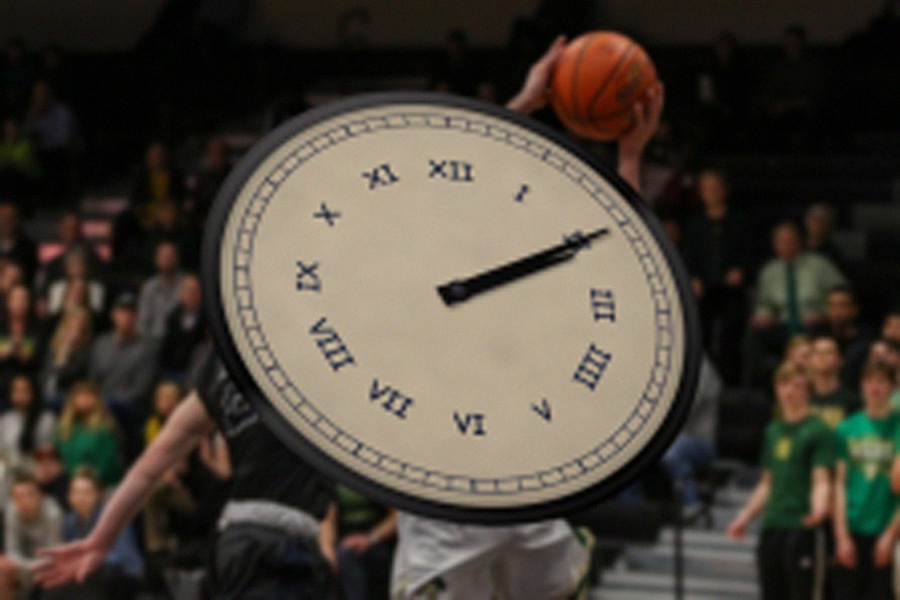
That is 2.10
